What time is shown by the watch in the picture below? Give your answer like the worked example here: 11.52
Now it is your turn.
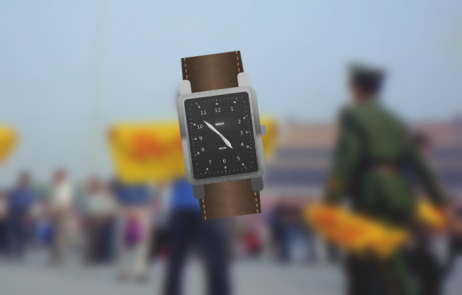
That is 4.53
